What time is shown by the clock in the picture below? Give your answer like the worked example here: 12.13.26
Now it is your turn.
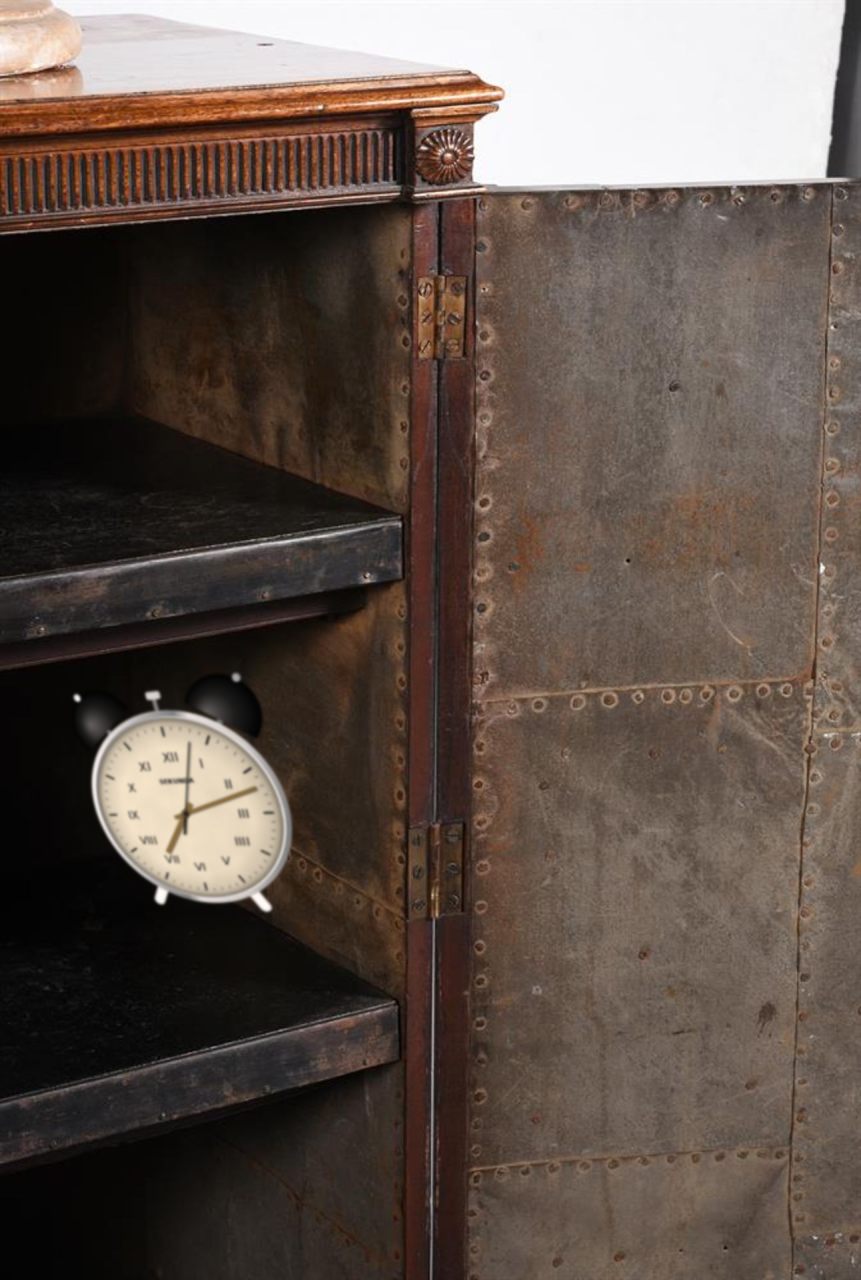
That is 7.12.03
